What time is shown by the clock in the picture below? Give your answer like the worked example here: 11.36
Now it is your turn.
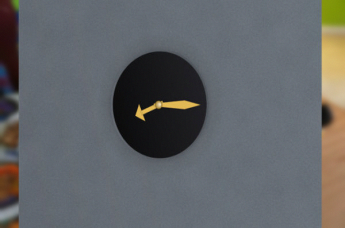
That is 8.15
